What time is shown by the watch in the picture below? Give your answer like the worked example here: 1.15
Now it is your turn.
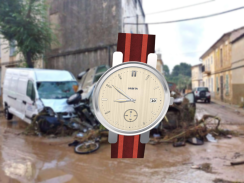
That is 8.51
